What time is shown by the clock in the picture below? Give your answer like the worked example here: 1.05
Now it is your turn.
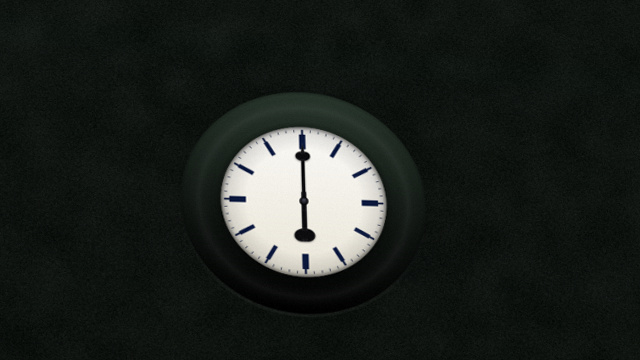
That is 6.00
